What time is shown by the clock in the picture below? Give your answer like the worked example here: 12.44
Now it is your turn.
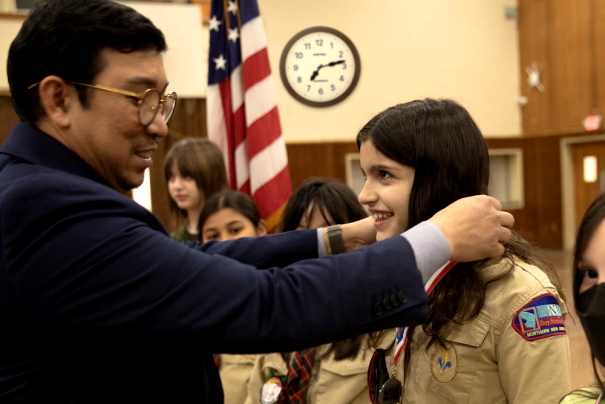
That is 7.13
